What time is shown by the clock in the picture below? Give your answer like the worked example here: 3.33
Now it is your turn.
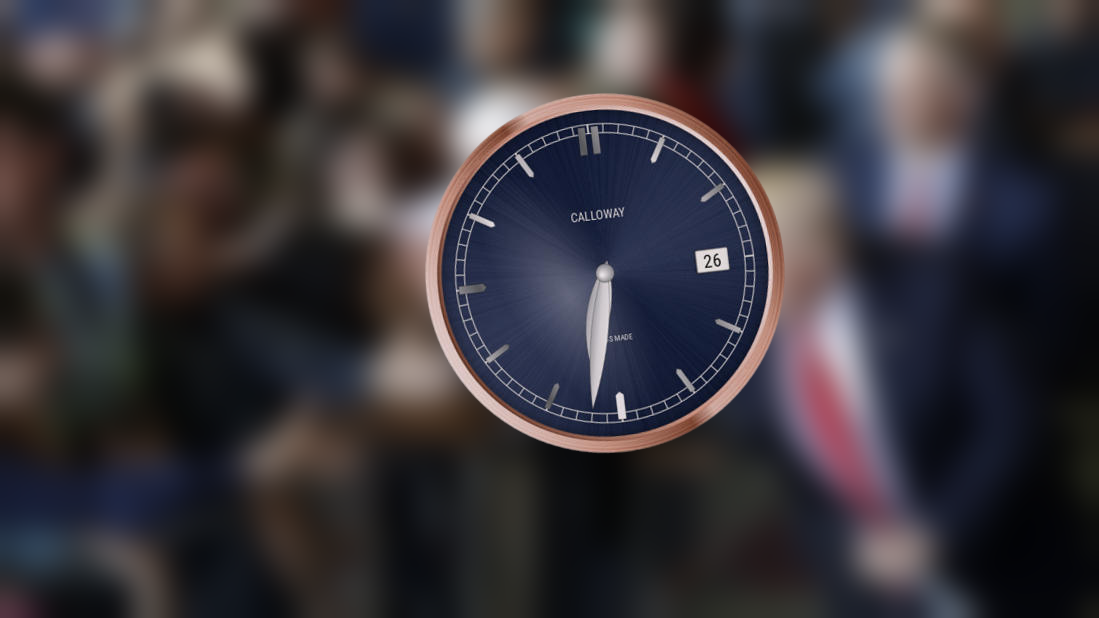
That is 6.32
